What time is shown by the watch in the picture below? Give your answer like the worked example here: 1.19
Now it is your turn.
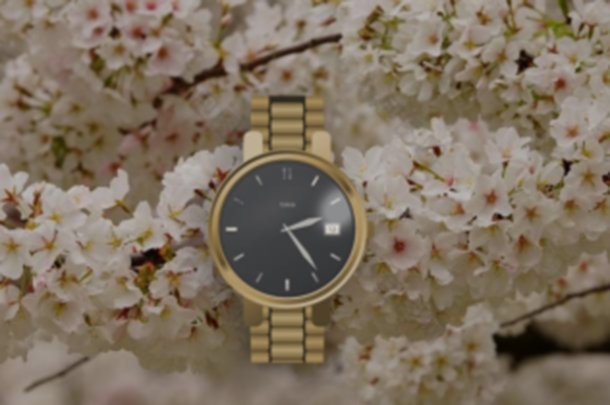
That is 2.24
